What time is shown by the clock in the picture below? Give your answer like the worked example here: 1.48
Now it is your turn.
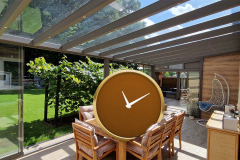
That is 11.10
